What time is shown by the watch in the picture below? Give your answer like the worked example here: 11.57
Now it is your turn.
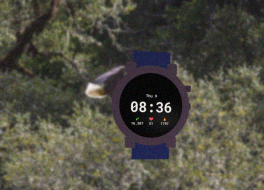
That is 8.36
